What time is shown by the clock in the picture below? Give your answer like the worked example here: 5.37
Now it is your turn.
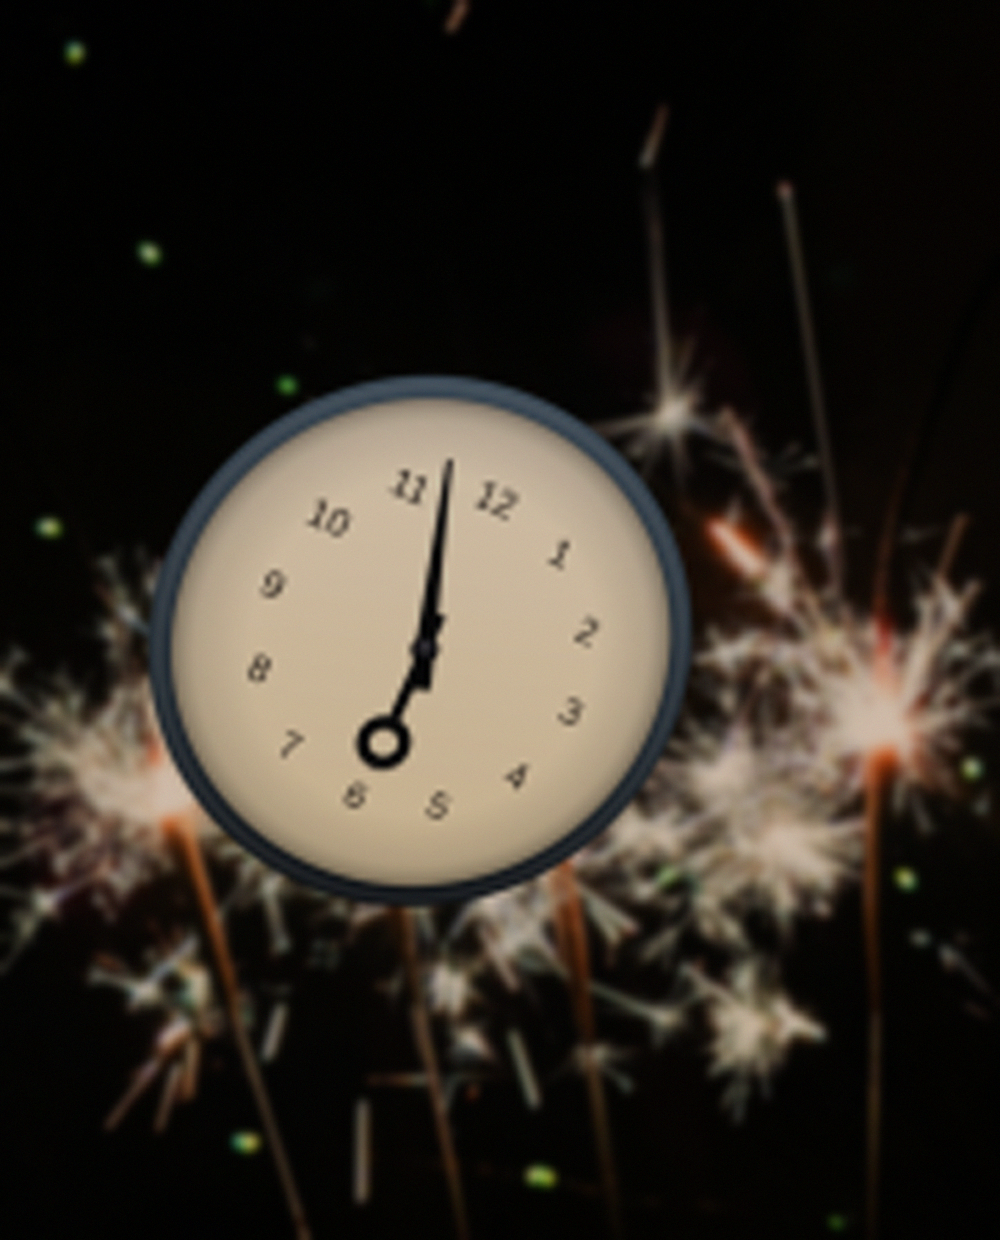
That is 5.57
